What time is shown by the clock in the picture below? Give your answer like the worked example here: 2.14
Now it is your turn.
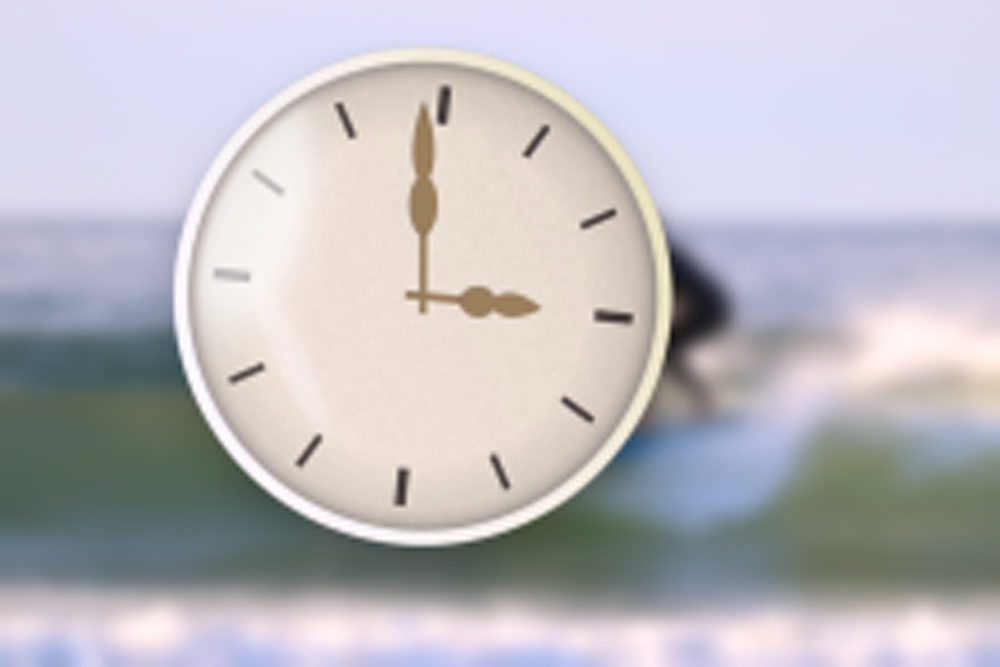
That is 2.59
